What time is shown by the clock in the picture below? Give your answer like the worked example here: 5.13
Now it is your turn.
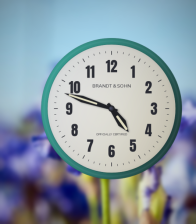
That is 4.48
